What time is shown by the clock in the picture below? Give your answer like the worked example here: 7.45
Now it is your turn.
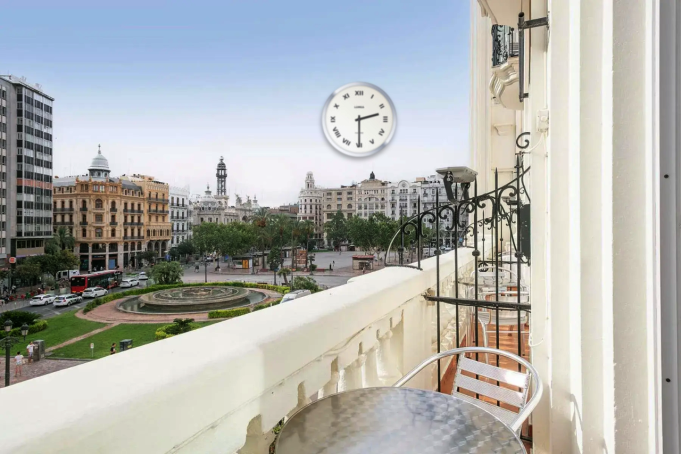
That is 2.30
